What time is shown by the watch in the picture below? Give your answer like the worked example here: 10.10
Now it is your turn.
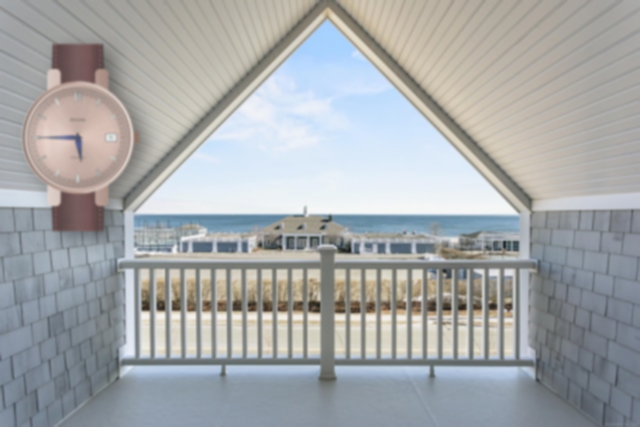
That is 5.45
